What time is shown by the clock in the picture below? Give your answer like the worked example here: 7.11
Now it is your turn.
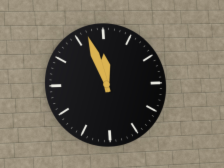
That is 11.57
